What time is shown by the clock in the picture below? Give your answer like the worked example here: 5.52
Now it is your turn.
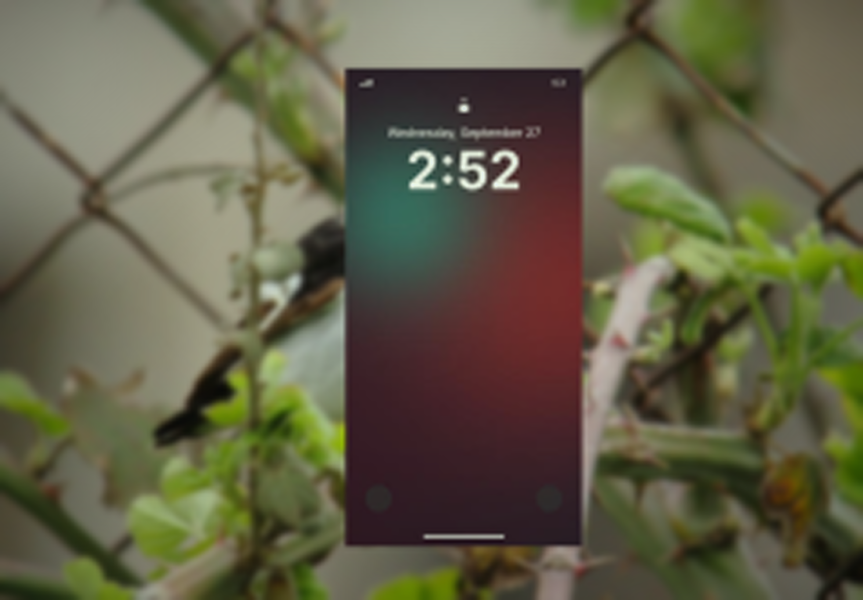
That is 2.52
